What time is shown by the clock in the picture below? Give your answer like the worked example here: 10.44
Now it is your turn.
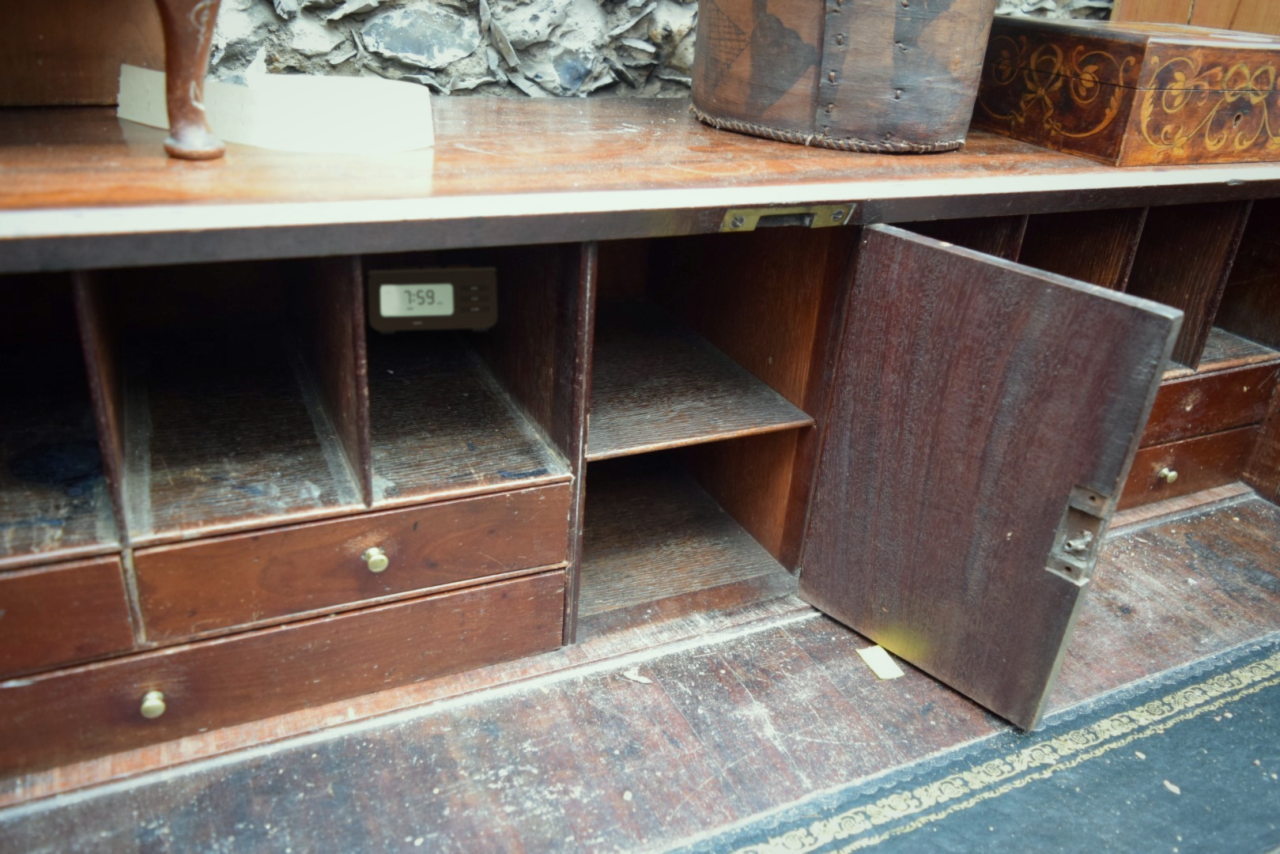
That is 7.59
